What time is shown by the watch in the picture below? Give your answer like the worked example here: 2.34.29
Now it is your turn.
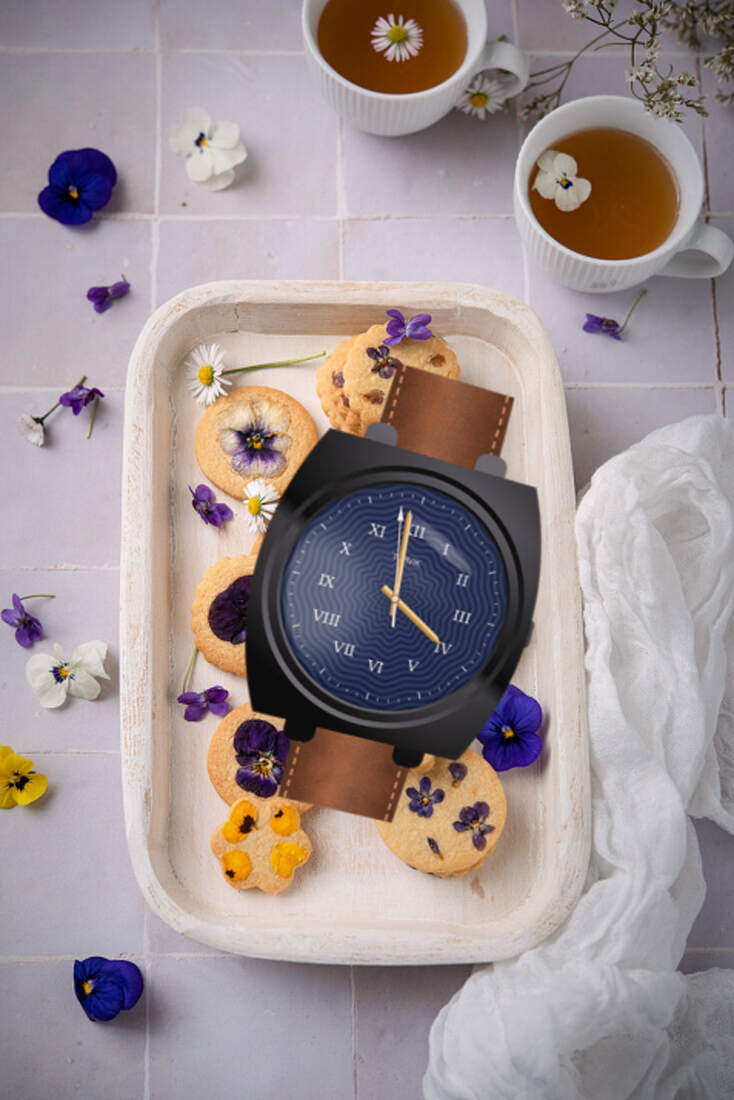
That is 3.58.58
